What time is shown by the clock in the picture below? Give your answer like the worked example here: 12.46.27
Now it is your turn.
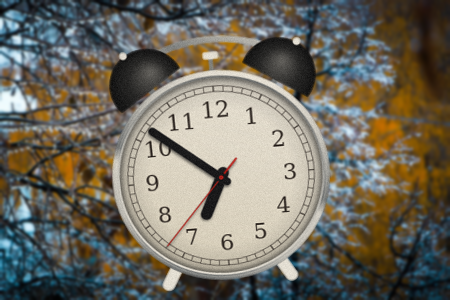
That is 6.51.37
